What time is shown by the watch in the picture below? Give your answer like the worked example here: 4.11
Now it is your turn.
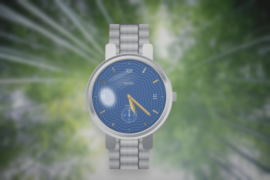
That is 5.22
